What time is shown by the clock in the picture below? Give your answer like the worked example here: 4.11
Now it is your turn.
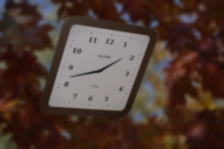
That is 1.42
